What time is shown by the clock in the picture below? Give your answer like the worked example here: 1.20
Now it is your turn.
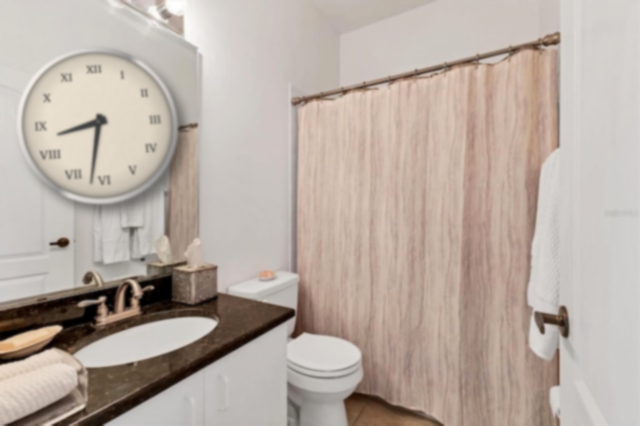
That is 8.32
